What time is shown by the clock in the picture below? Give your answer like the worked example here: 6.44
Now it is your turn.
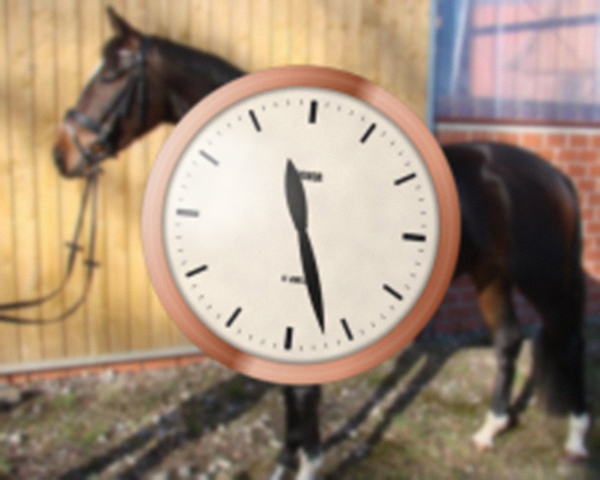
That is 11.27
